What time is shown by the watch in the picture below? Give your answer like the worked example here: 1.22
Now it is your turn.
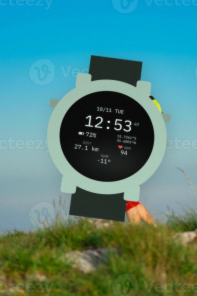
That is 12.53
